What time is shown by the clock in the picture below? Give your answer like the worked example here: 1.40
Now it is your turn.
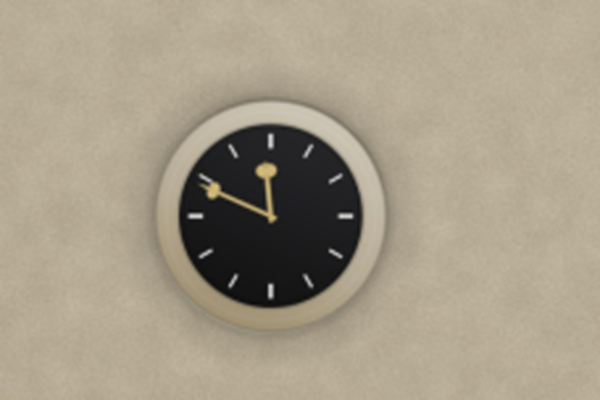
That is 11.49
